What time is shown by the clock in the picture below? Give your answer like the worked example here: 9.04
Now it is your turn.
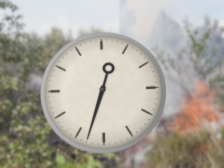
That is 12.33
